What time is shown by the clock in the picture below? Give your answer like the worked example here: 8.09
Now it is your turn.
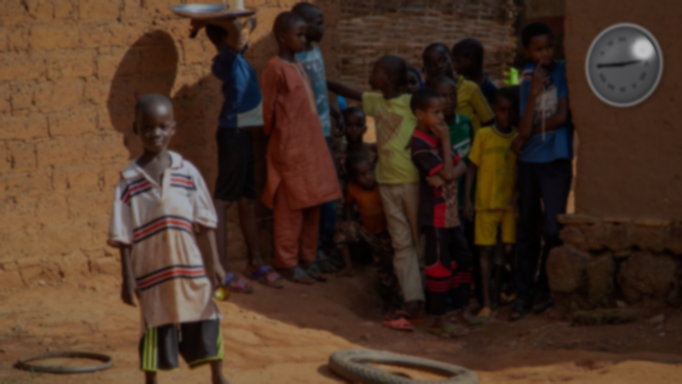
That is 2.45
